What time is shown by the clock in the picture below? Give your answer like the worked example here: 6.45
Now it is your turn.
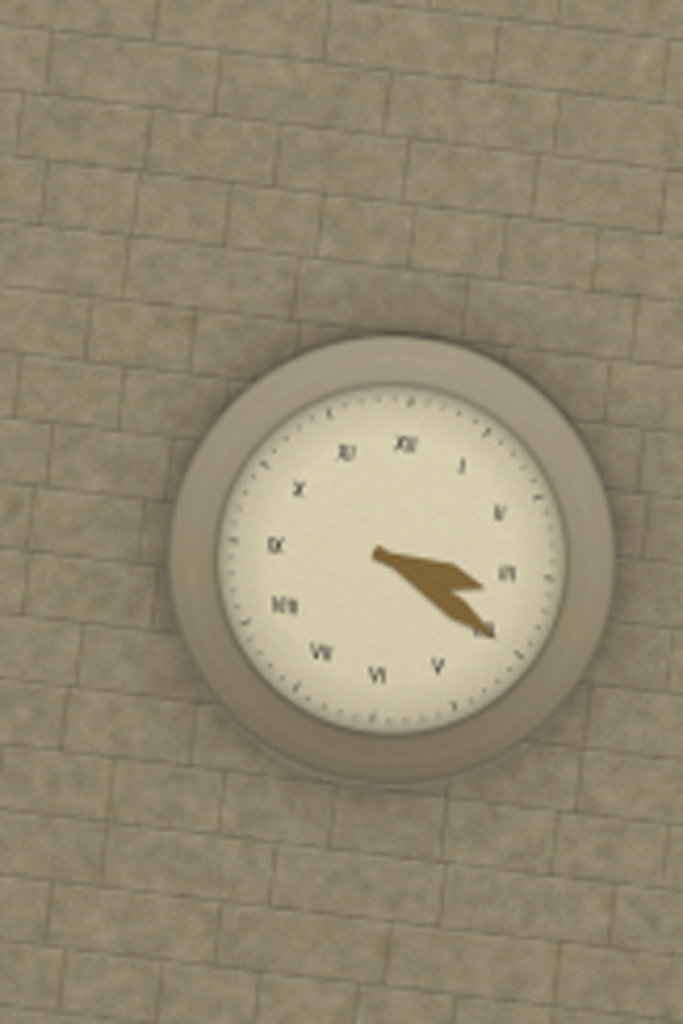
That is 3.20
